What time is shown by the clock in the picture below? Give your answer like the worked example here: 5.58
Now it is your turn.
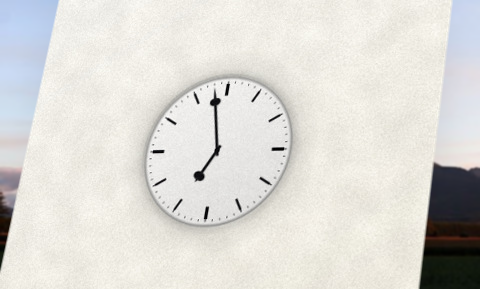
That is 6.58
